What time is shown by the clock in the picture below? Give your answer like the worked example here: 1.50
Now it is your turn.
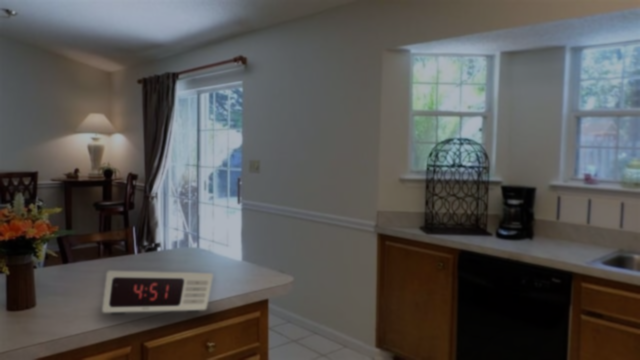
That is 4.51
